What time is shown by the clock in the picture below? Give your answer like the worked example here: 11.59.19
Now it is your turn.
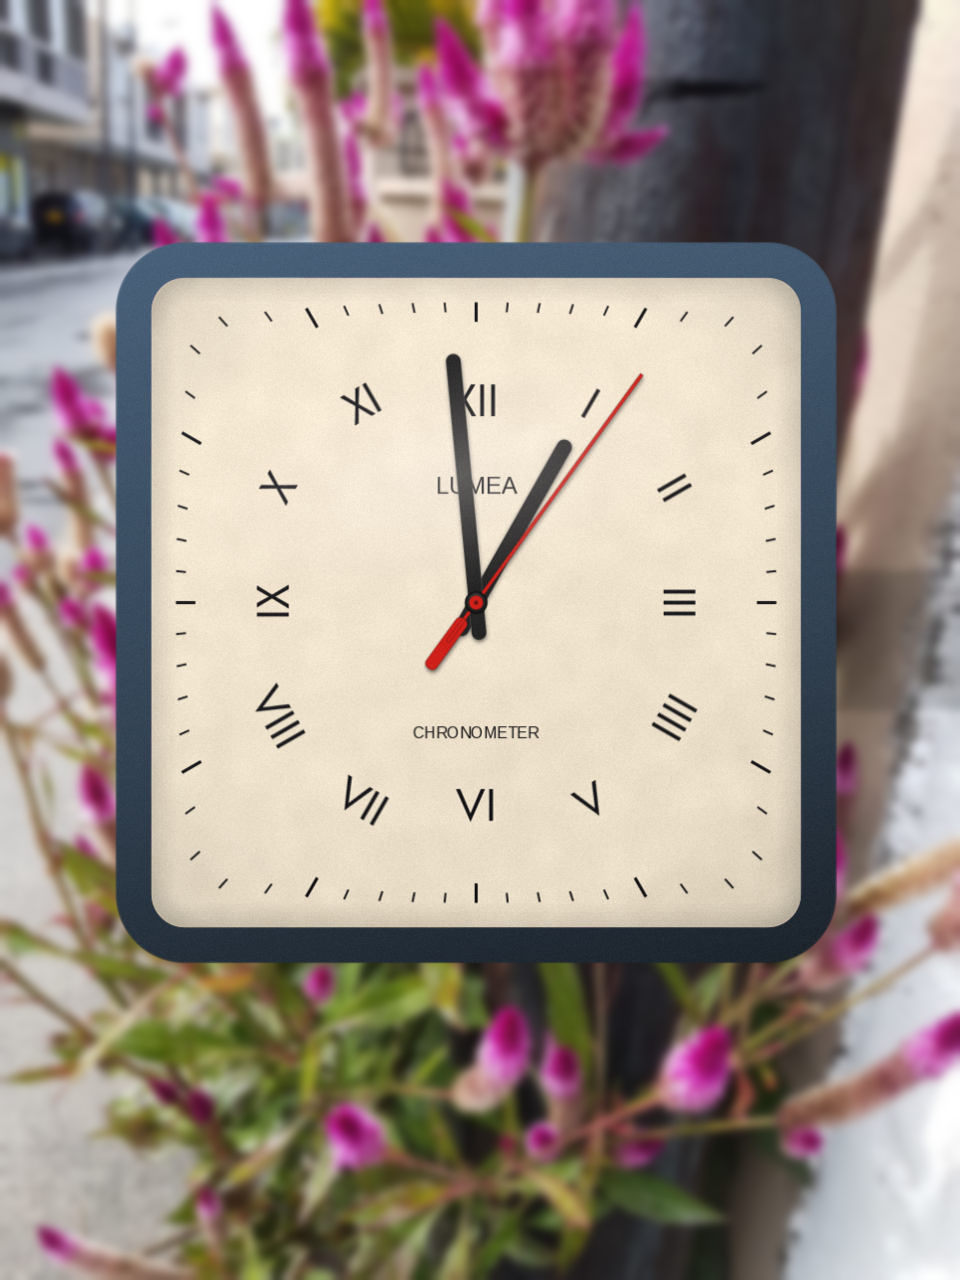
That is 12.59.06
